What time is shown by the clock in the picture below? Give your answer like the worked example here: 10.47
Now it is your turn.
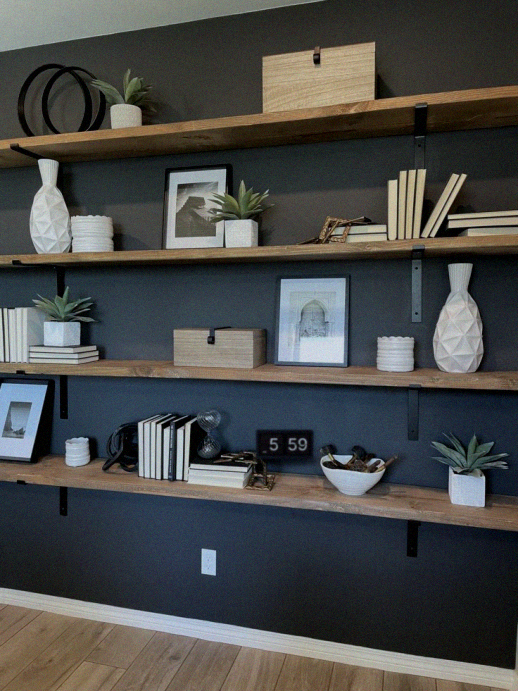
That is 5.59
